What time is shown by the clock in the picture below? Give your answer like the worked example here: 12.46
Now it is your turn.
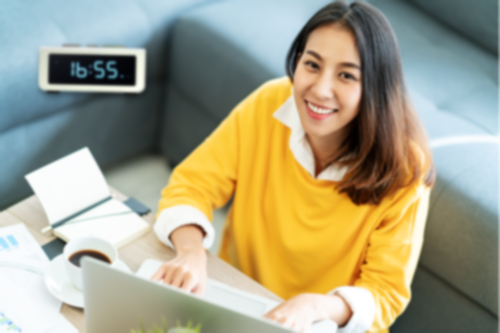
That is 16.55
